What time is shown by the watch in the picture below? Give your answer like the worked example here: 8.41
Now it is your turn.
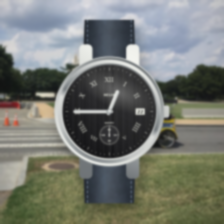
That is 12.45
